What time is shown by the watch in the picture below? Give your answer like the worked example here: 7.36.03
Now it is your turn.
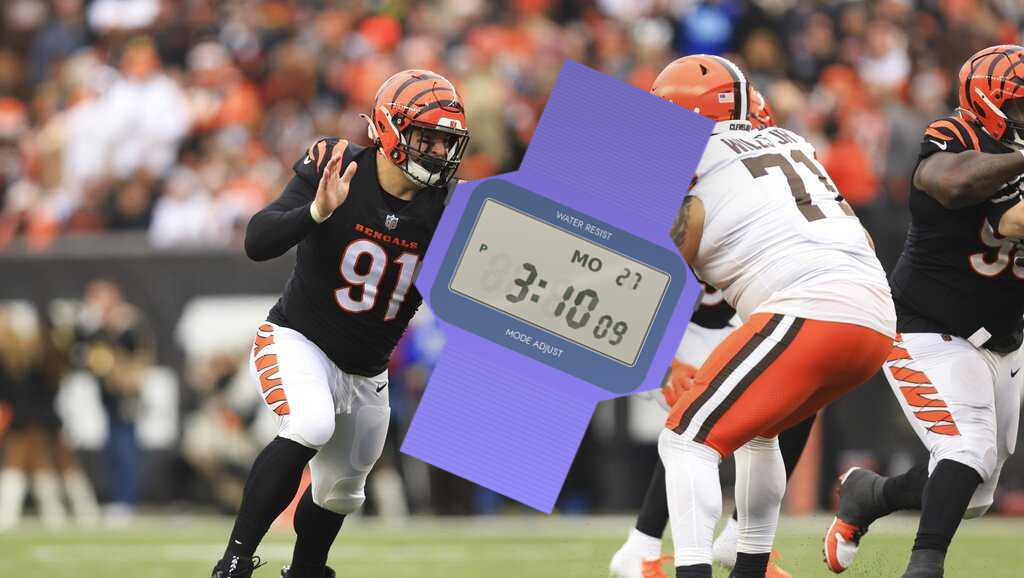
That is 3.10.09
